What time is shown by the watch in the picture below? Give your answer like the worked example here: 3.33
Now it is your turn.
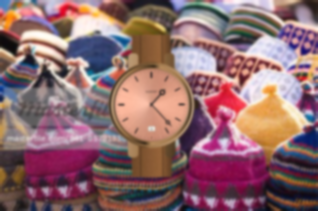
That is 1.23
